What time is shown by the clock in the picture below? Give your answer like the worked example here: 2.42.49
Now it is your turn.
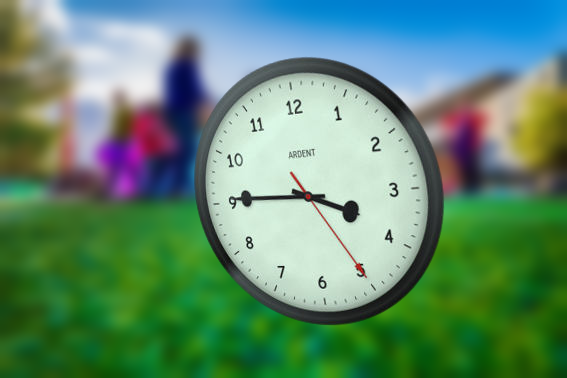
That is 3.45.25
